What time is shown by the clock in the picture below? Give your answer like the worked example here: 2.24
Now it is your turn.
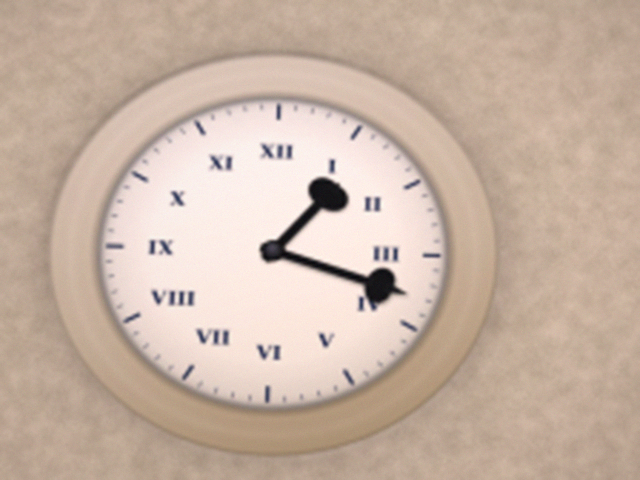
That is 1.18
